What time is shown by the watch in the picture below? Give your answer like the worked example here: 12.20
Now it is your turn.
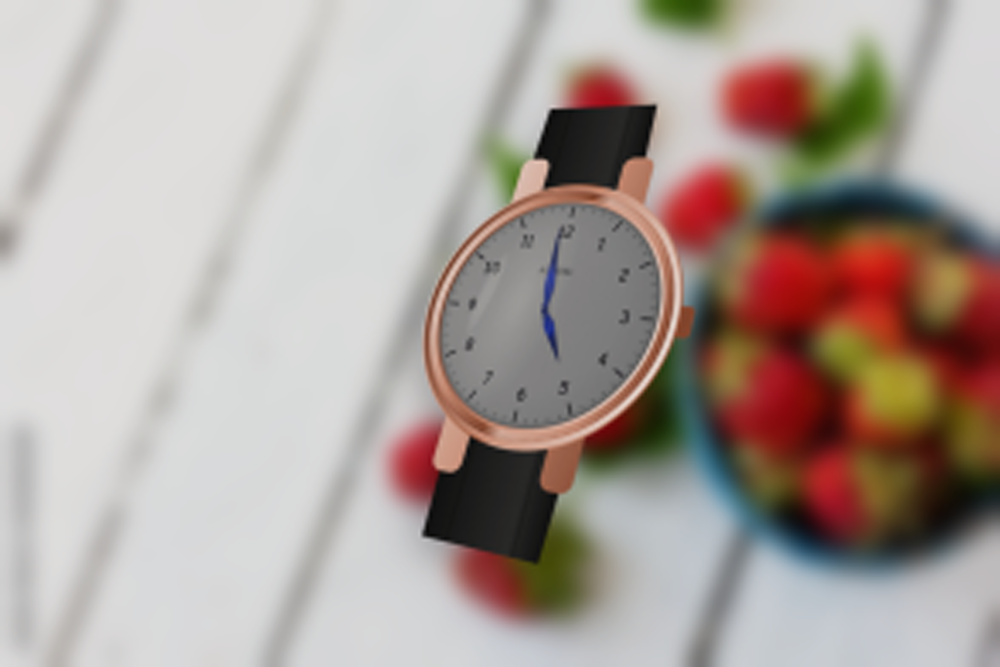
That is 4.59
